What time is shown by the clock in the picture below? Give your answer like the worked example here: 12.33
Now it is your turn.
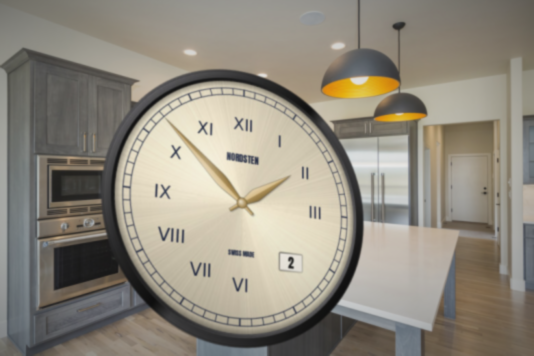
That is 1.52
